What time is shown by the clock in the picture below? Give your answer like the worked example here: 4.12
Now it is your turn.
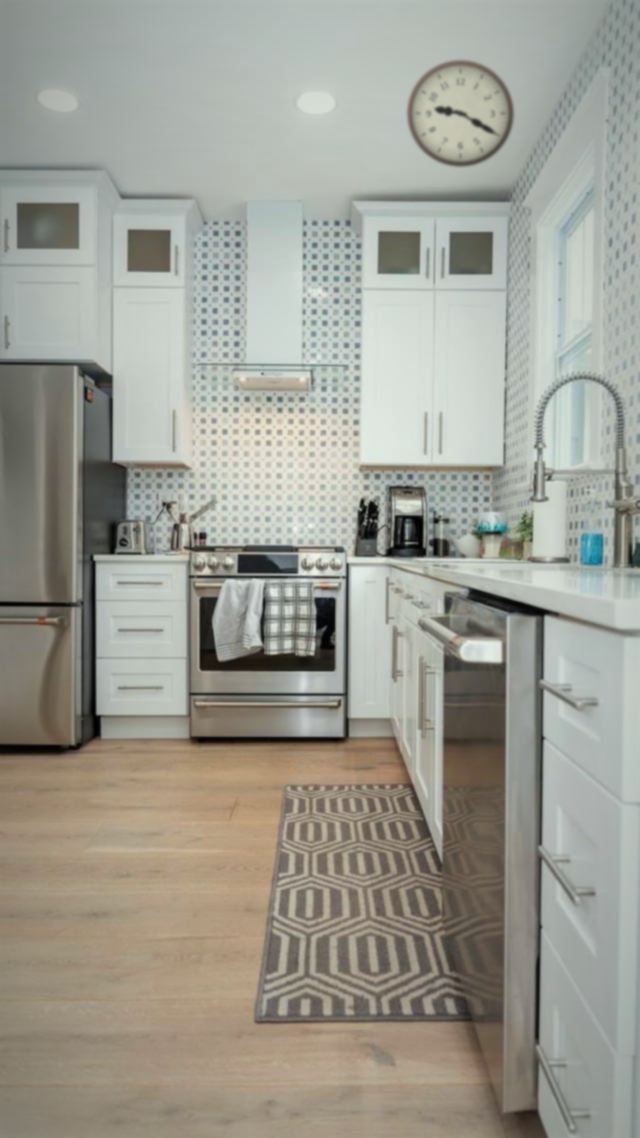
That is 9.20
